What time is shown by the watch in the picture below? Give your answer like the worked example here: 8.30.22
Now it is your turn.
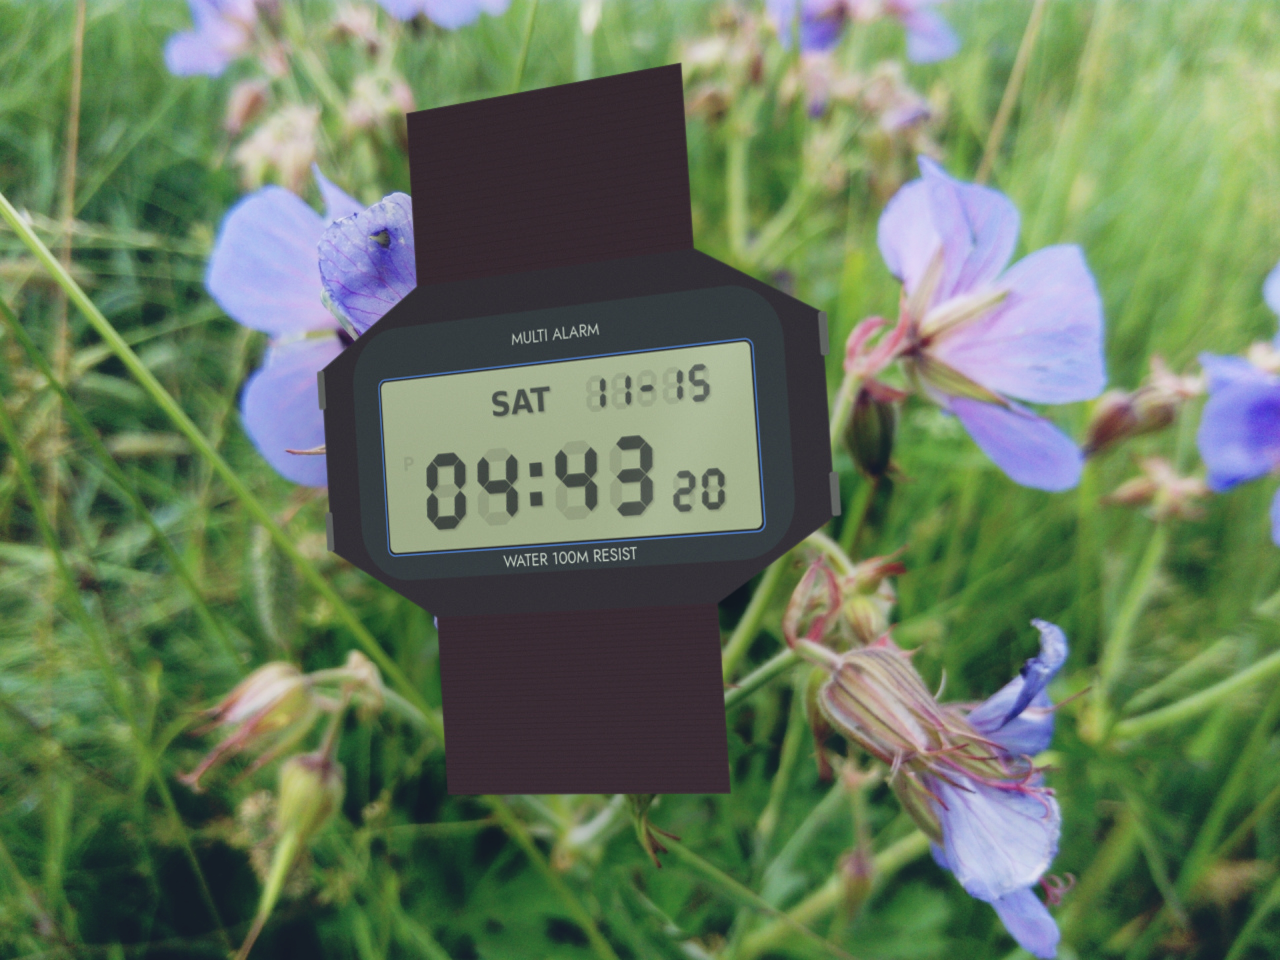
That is 4.43.20
